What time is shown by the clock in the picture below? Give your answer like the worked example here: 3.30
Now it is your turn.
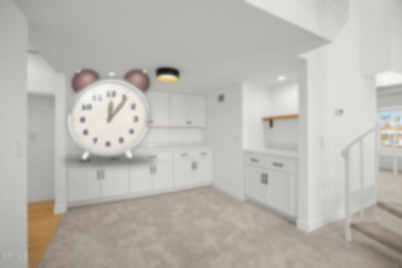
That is 12.06
